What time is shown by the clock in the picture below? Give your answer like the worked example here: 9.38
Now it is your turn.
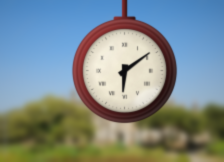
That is 6.09
